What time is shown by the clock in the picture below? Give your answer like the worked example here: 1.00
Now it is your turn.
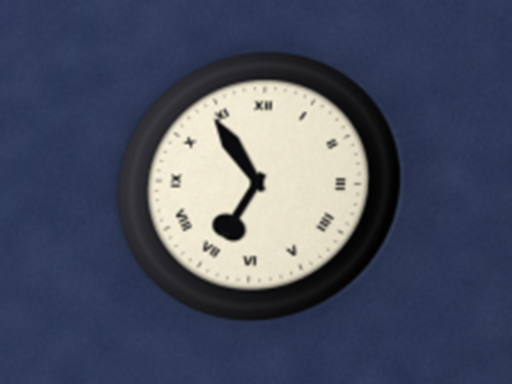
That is 6.54
